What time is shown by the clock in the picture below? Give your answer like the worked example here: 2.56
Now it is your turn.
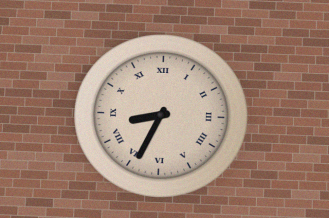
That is 8.34
